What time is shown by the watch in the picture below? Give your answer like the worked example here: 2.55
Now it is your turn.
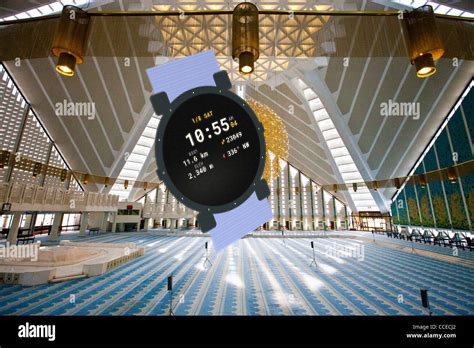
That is 10.55
